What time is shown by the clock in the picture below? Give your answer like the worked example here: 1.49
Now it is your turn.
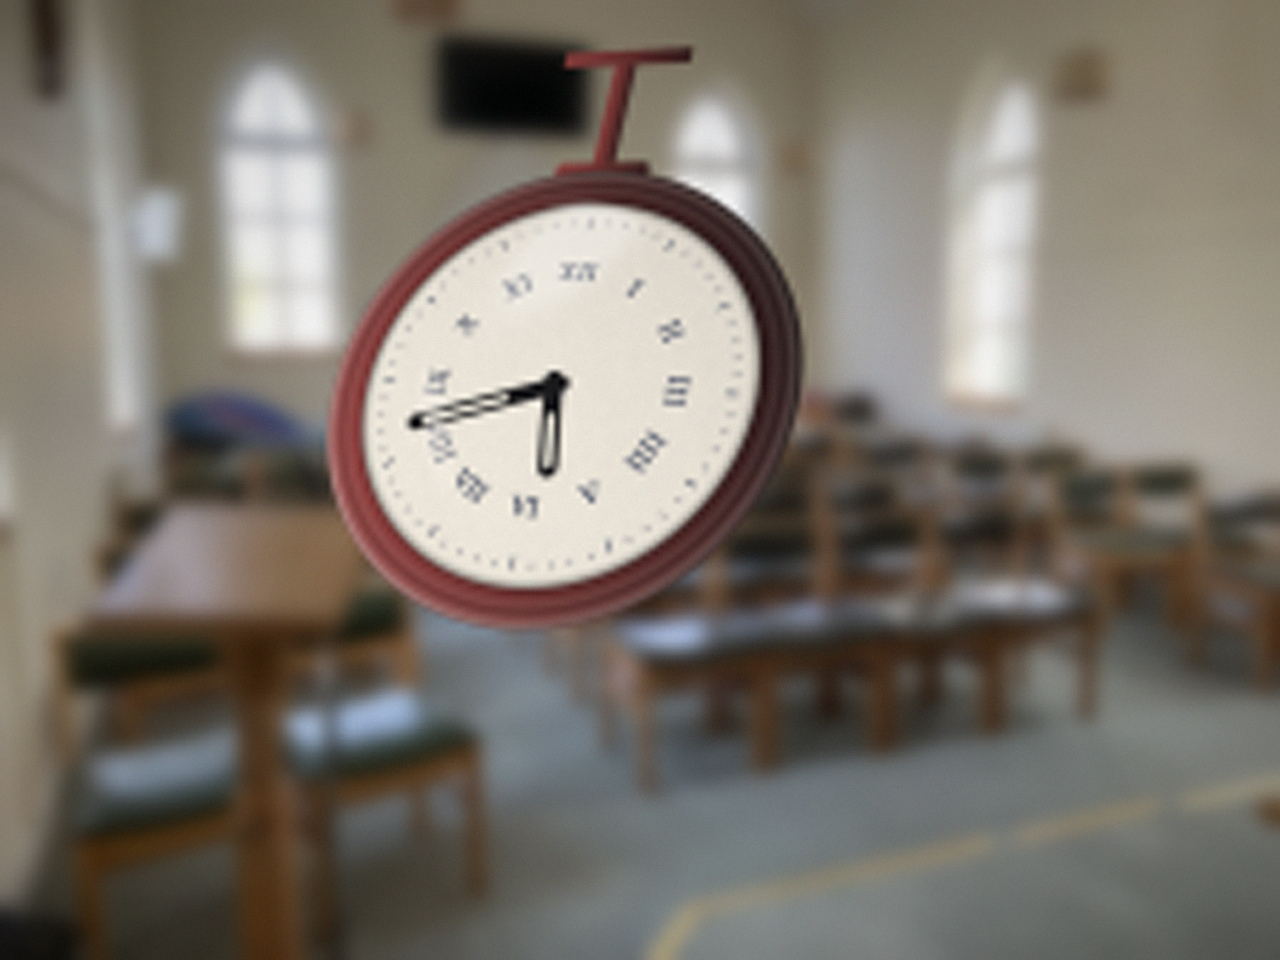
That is 5.42
